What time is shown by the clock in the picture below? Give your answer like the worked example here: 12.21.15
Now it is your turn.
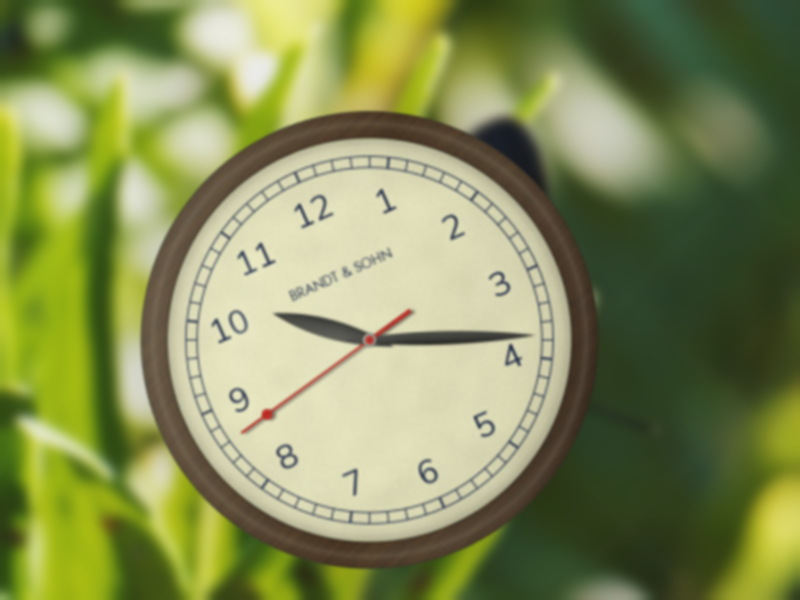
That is 10.18.43
